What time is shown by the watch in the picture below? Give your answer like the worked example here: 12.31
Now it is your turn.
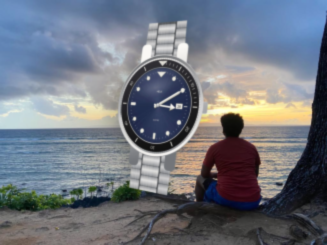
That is 3.10
